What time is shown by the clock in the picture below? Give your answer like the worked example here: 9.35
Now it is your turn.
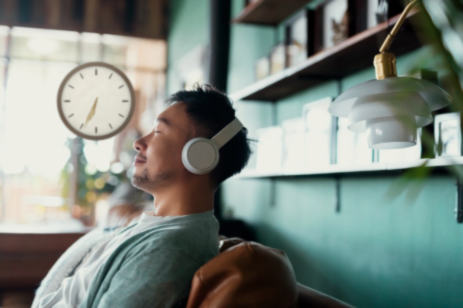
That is 6.34
